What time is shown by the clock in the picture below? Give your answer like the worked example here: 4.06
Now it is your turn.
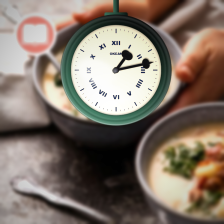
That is 1.13
